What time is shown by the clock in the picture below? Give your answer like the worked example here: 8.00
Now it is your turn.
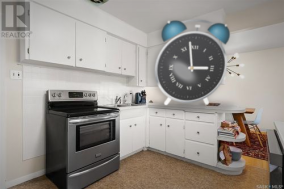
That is 2.58
